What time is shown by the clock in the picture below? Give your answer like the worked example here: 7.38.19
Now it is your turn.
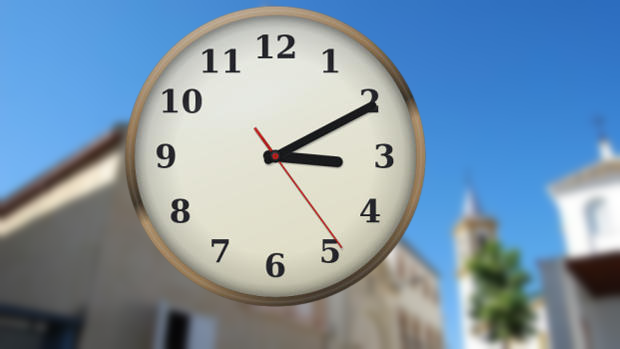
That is 3.10.24
